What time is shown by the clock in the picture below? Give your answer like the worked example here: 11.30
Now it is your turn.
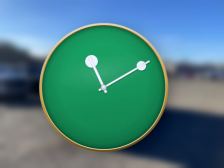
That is 11.10
